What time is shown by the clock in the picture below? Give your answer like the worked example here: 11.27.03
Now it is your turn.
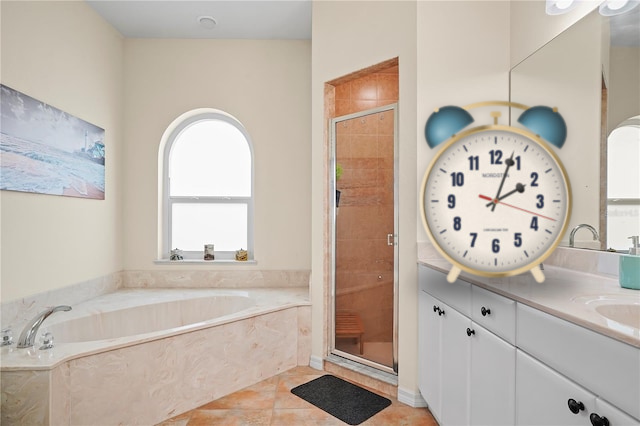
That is 2.03.18
